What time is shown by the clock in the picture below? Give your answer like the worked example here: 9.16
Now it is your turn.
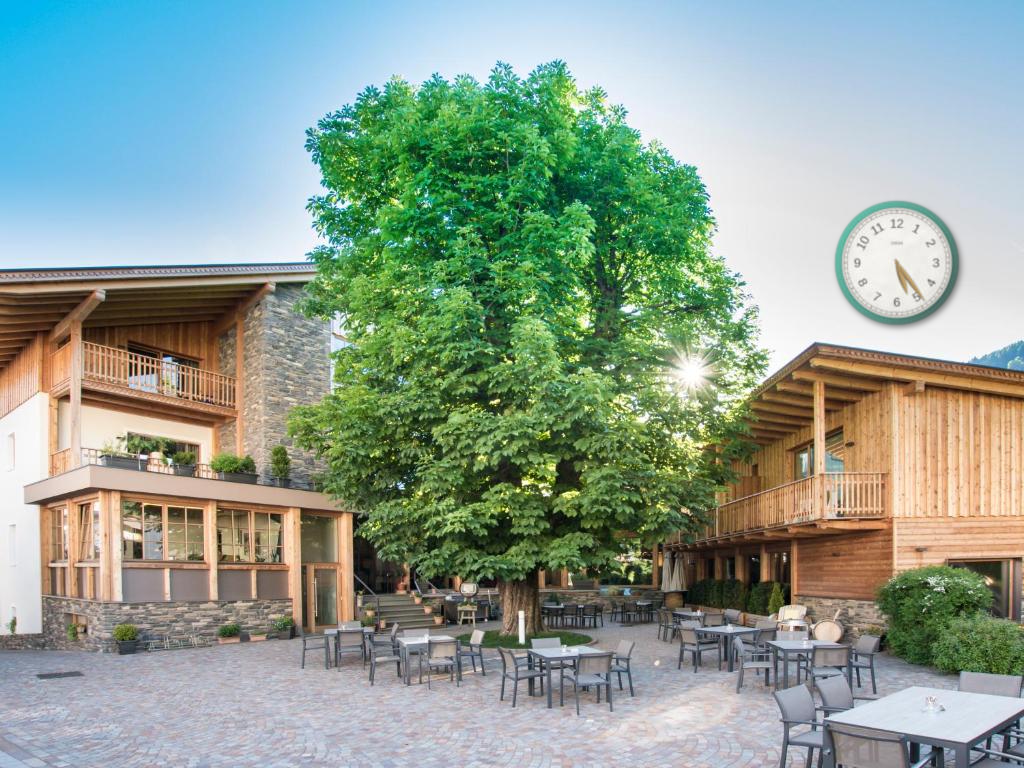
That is 5.24
